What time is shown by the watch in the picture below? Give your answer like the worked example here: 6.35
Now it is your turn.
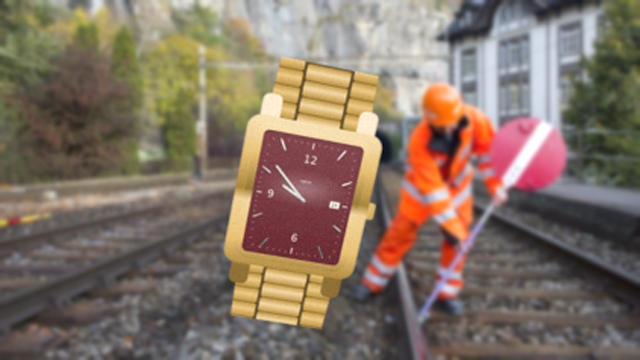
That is 9.52
